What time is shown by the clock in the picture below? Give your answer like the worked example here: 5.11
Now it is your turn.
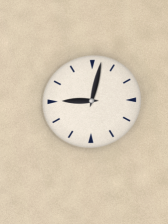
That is 9.02
